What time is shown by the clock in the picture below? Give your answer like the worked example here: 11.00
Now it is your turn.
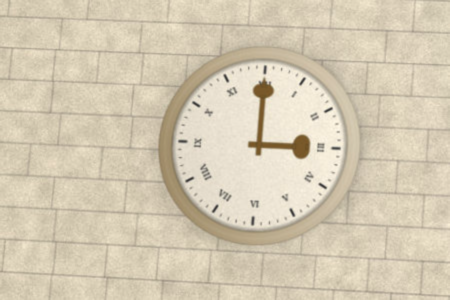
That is 3.00
